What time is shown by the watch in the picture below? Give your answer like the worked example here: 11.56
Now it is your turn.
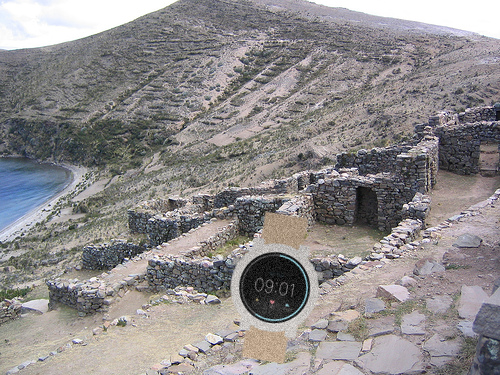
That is 9.01
